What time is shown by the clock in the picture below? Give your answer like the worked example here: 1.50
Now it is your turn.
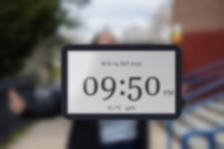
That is 9.50
